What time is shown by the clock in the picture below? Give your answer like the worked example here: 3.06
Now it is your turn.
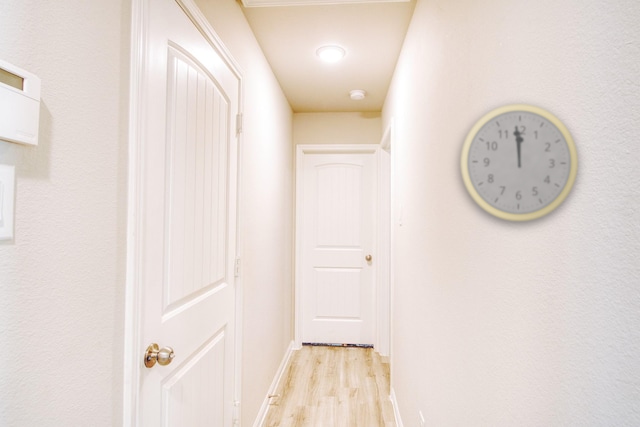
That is 11.59
